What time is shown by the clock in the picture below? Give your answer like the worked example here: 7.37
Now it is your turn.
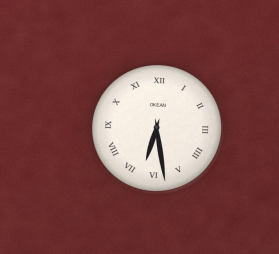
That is 6.28
